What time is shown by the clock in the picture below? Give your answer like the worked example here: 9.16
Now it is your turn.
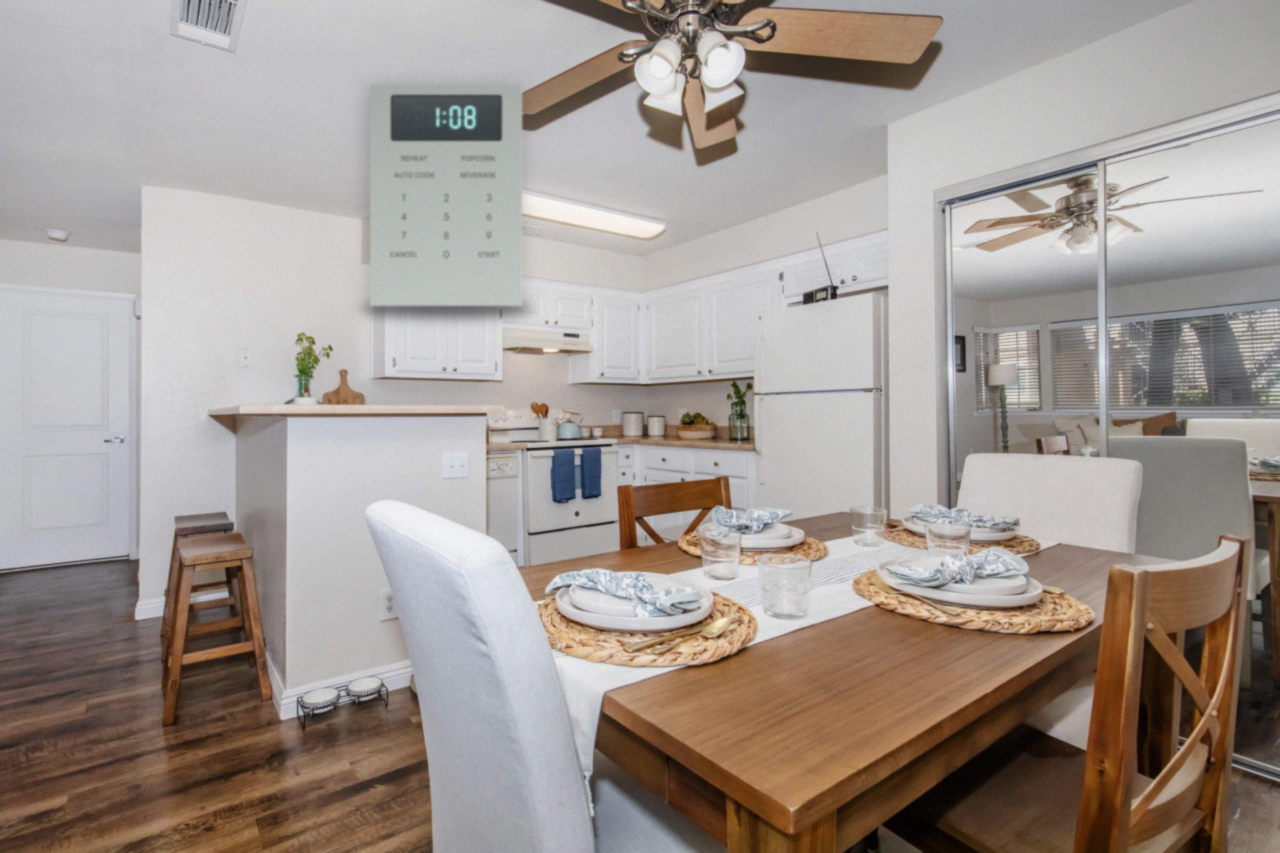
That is 1.08
